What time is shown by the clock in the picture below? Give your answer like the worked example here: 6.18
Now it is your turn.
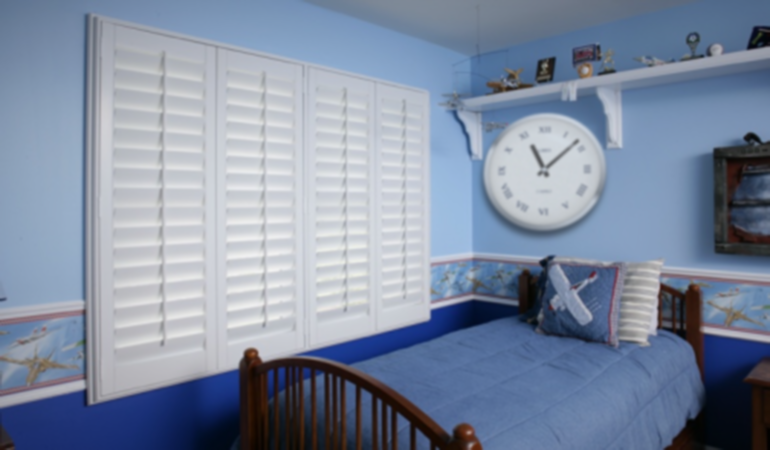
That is 11.08
